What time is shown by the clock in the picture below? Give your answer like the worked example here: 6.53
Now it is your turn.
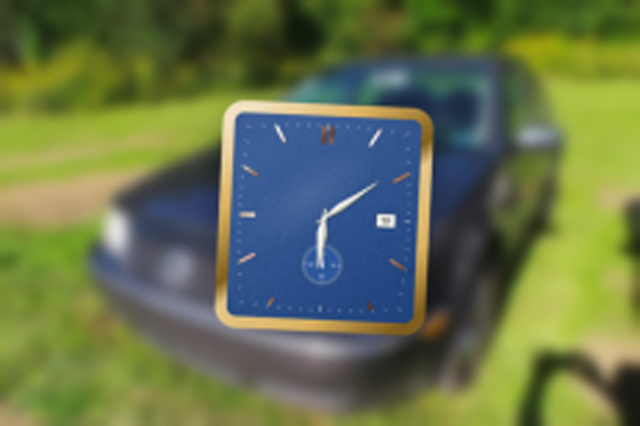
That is 6.09
